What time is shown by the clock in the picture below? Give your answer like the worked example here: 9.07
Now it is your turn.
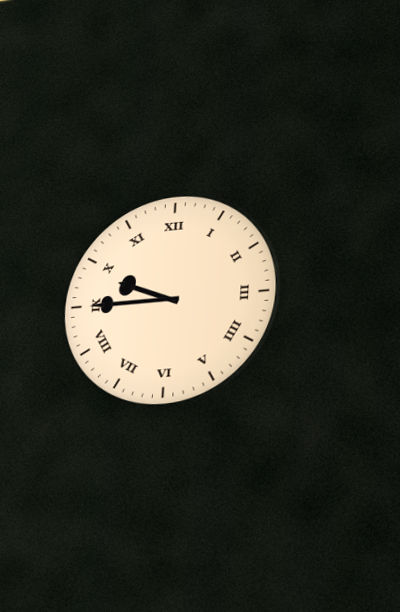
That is 9.45
